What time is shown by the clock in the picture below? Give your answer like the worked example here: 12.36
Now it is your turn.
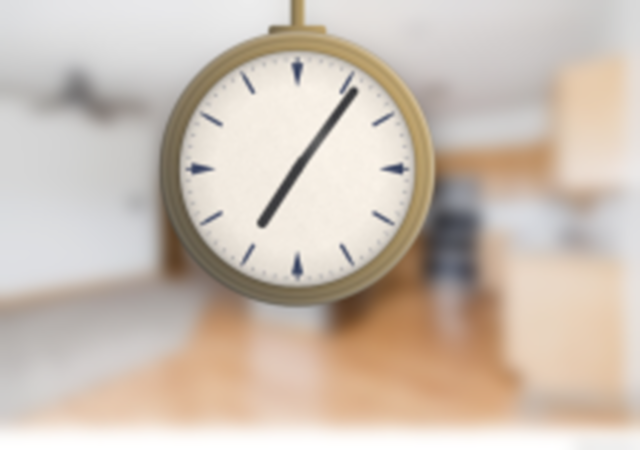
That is 7.06
